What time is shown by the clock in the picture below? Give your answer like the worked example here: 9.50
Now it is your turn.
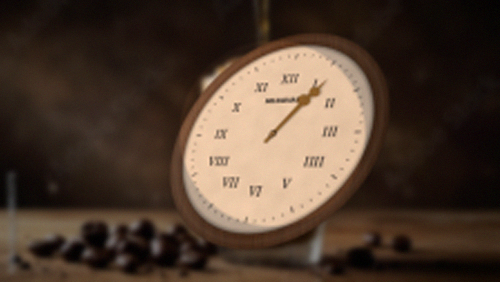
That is 1.06
